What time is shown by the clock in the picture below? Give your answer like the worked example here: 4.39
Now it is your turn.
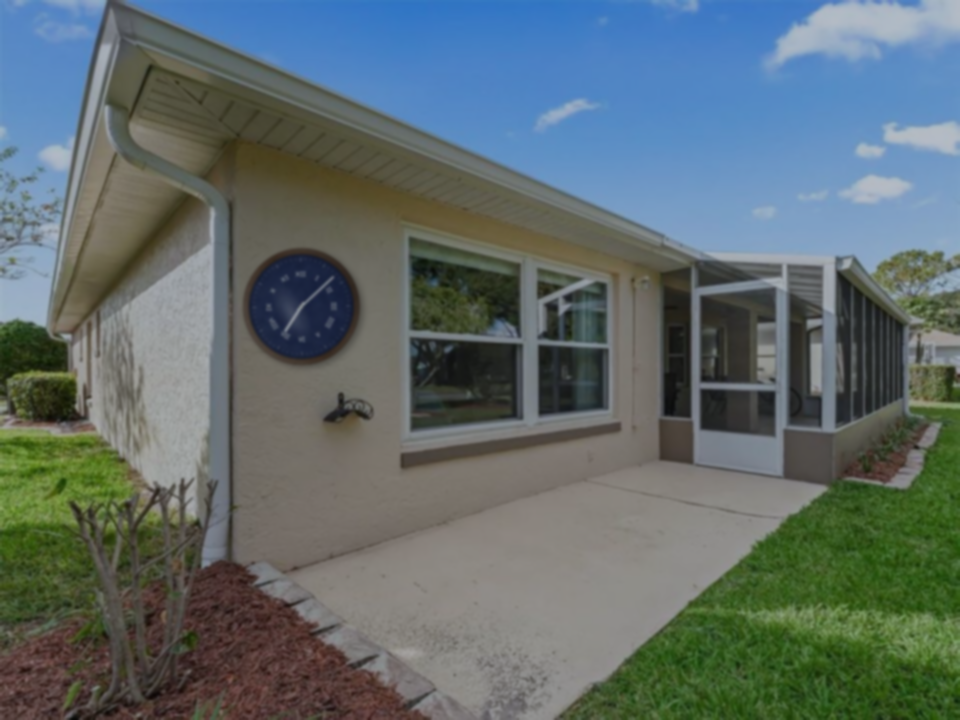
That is 7.08
